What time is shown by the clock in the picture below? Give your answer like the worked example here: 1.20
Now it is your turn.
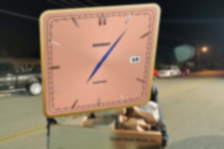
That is 7.06
